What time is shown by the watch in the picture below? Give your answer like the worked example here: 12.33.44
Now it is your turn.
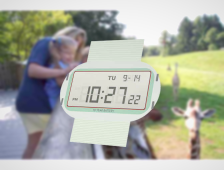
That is 10.27.22
